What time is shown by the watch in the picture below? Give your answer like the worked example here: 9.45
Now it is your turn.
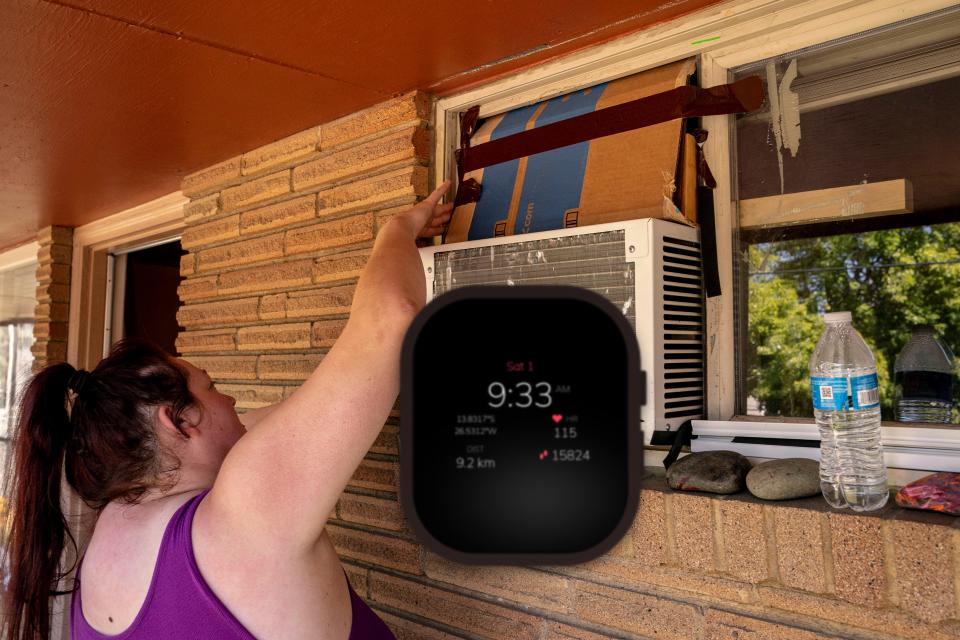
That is 9.33
